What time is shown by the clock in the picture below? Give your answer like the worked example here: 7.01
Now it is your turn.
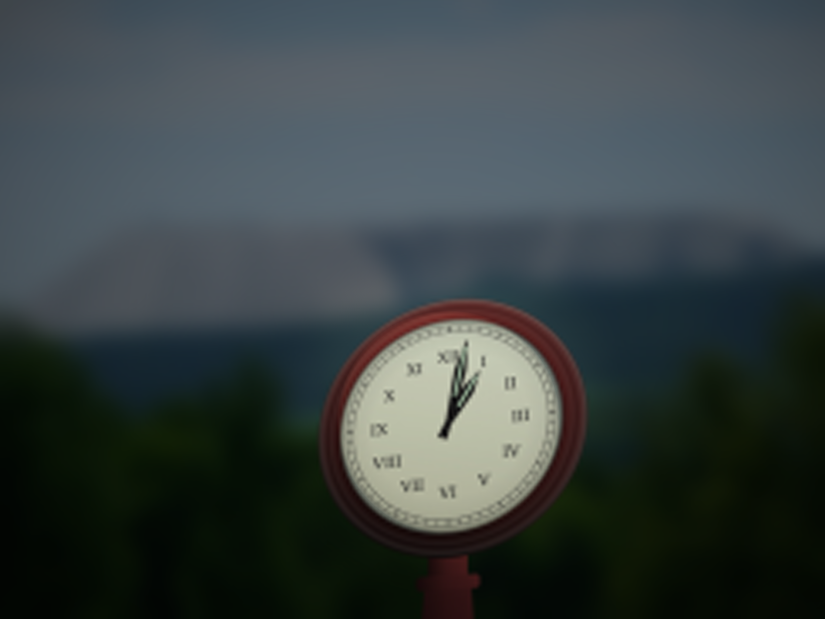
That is 1.02
